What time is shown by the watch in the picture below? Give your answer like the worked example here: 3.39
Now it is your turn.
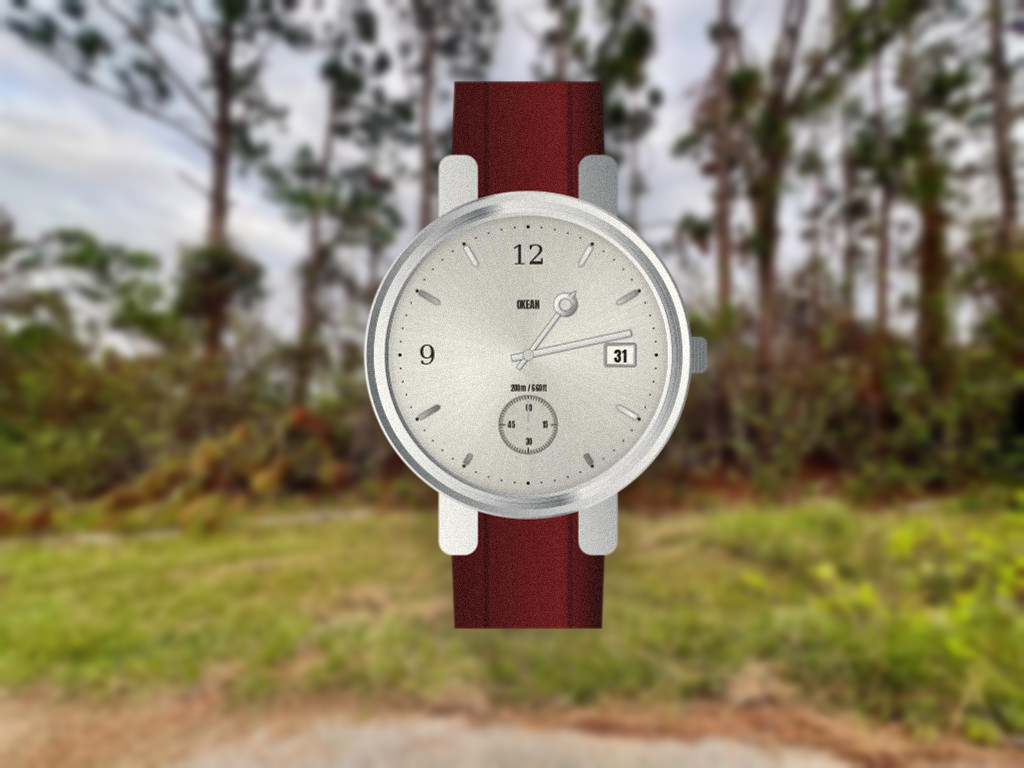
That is 1.13
